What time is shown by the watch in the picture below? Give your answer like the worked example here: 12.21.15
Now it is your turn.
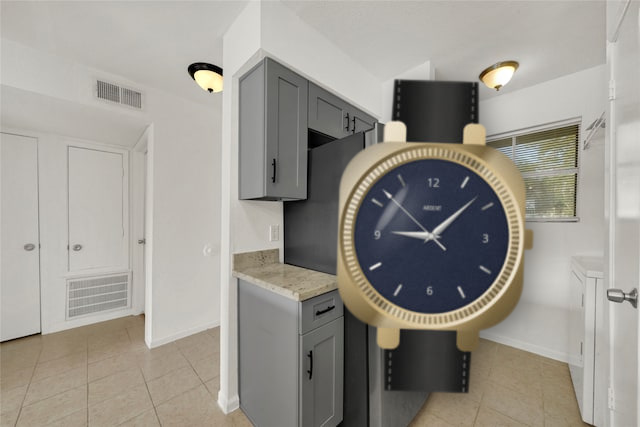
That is 9.07.52
